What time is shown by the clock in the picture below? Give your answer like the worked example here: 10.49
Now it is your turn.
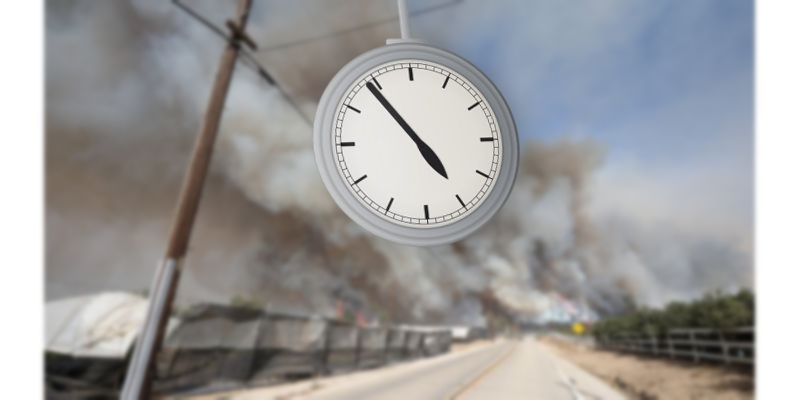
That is 4.54
